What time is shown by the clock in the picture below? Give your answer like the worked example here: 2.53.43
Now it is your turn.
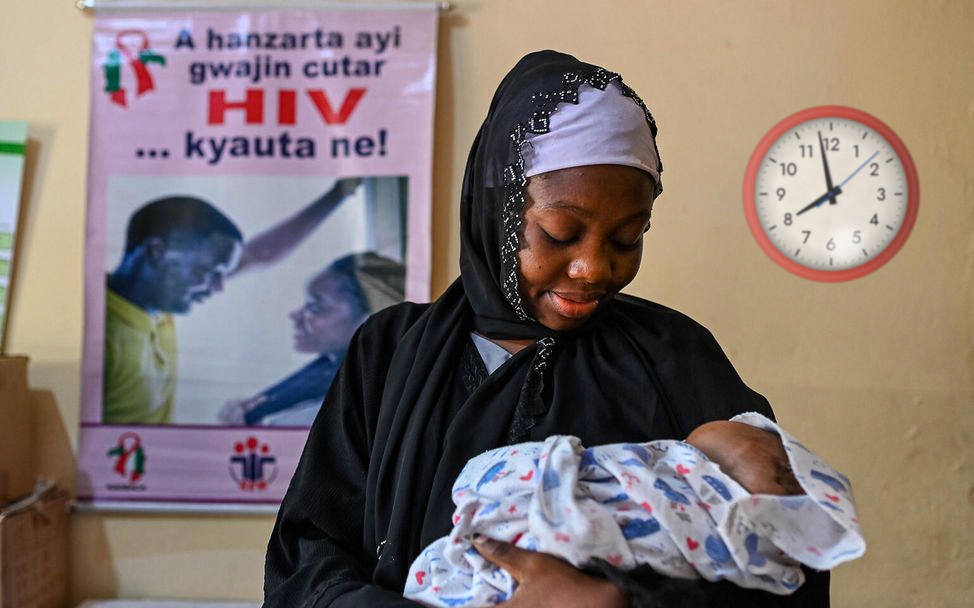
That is 7.58.08
